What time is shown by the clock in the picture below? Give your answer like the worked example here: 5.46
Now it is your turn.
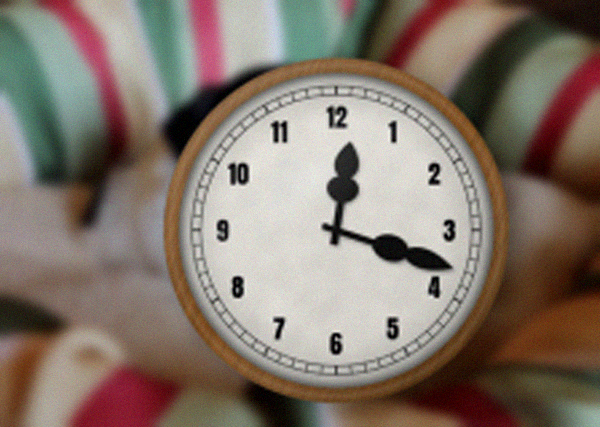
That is 12.18
